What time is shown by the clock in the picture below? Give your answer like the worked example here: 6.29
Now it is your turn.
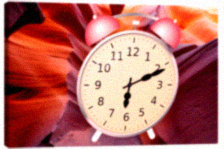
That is 6.11
